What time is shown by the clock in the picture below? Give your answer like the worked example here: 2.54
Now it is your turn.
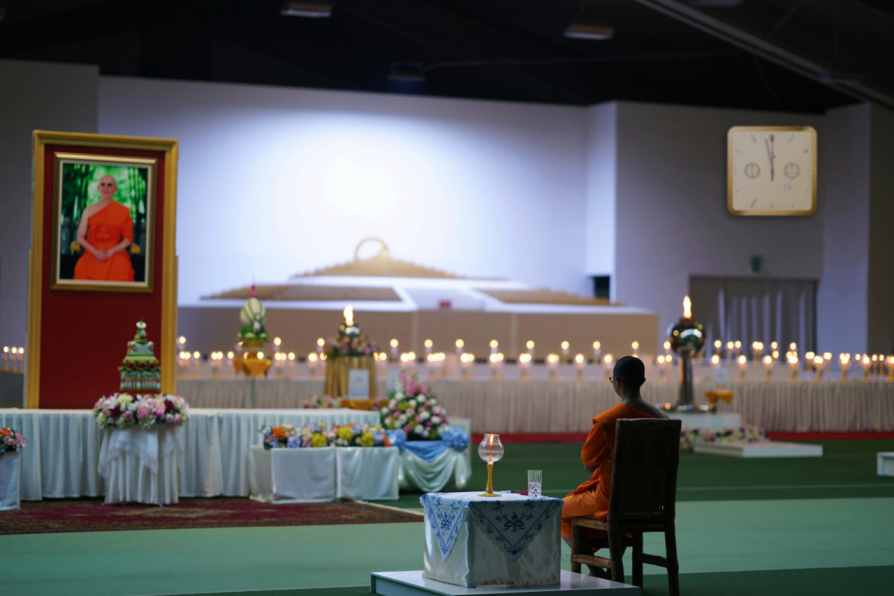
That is 11.58
